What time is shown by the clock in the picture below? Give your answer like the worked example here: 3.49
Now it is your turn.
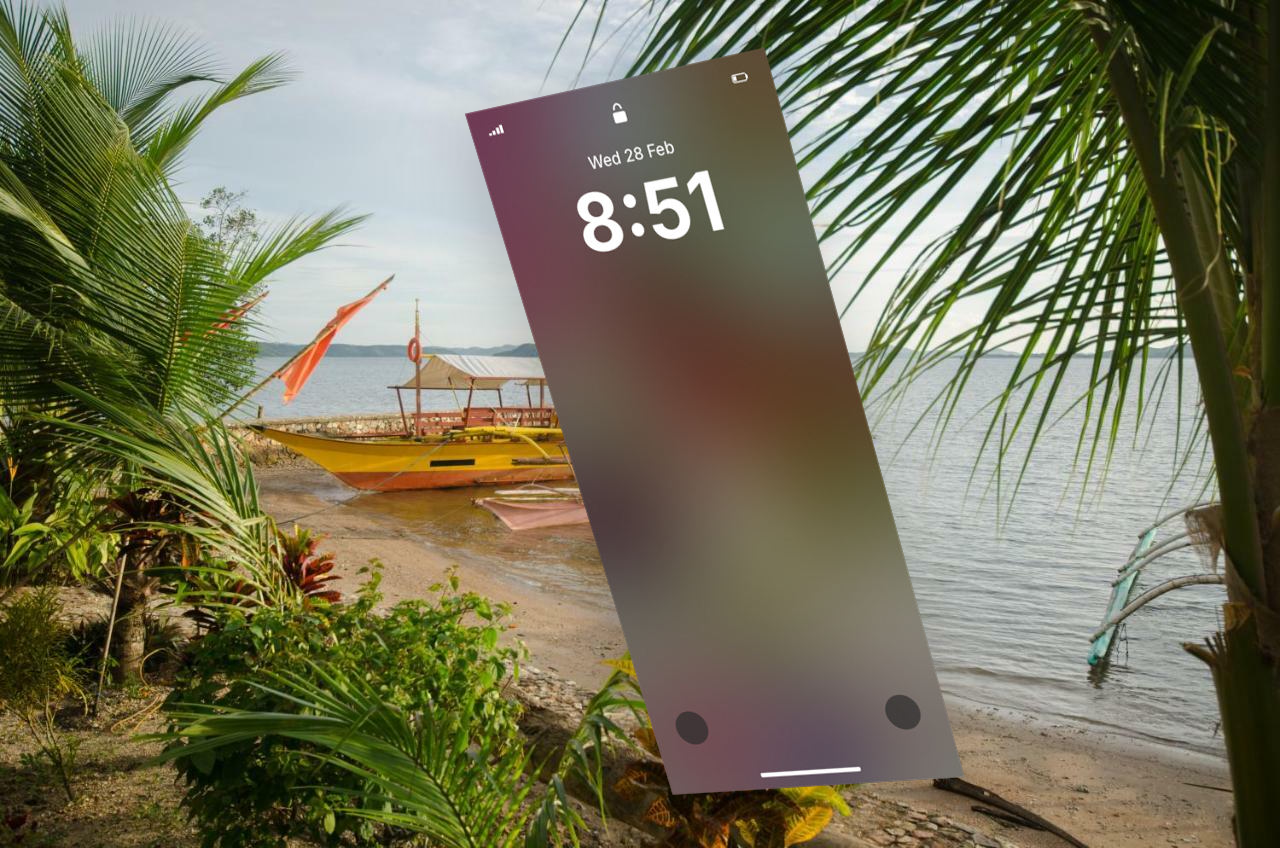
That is 8.51
